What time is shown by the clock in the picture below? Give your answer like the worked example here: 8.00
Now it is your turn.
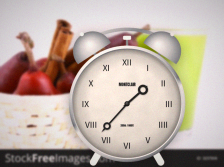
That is 1.37
